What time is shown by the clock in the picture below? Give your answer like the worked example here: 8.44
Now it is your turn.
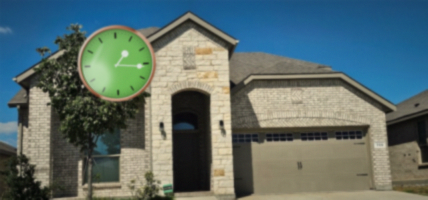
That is 1.16
